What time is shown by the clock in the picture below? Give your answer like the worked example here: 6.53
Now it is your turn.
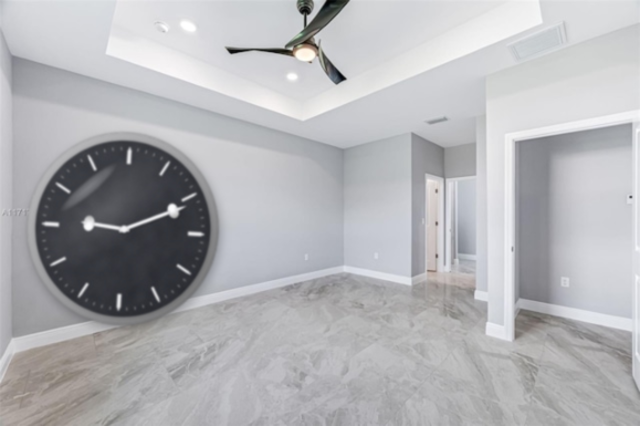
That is 9.11
